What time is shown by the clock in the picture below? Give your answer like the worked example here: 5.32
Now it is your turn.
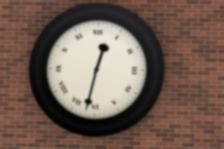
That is 12.32
